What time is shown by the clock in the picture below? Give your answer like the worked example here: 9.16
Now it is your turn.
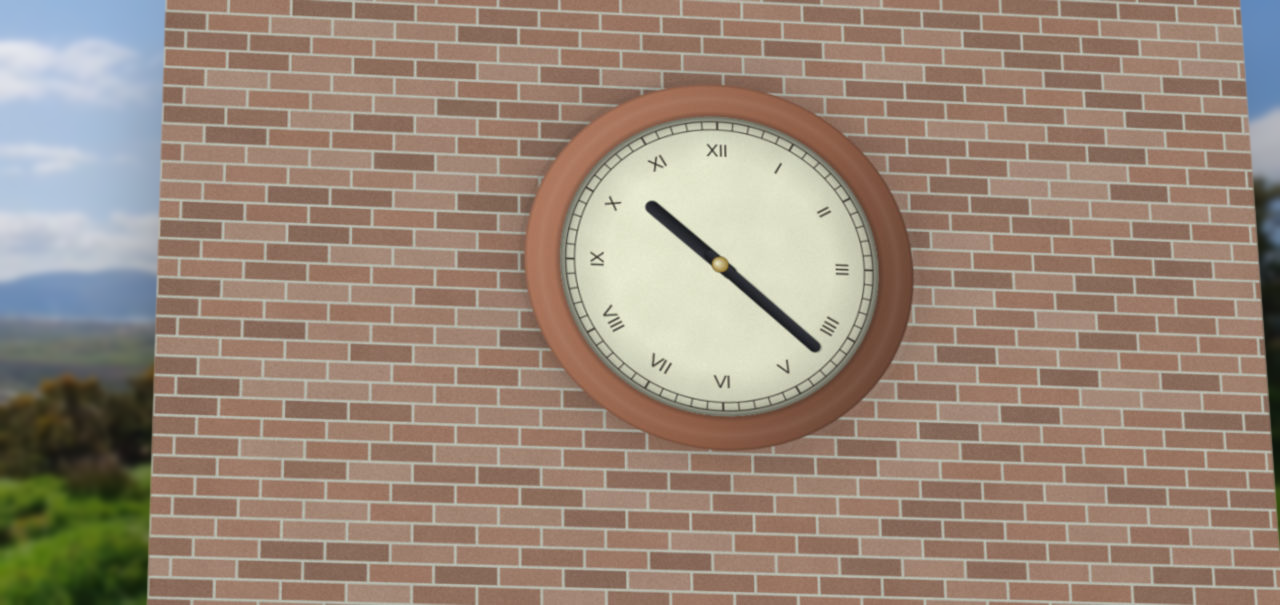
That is 10.22
